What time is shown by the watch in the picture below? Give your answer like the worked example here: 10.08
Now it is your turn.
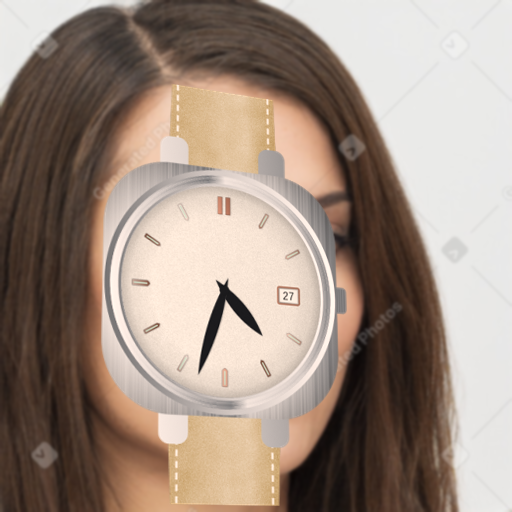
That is 4.33
